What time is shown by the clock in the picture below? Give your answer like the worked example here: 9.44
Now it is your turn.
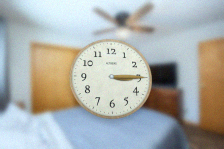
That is 3.15
